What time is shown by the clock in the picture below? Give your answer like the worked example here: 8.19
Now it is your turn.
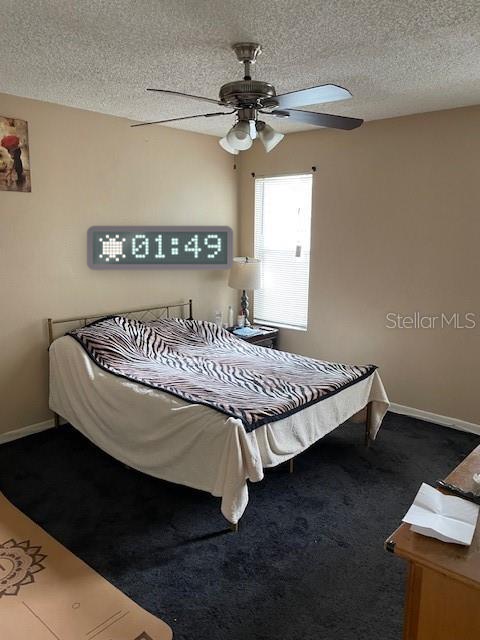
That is 1.49
